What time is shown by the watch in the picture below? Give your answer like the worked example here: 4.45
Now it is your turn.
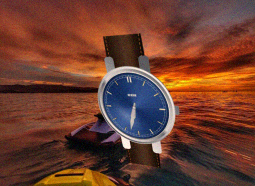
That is 6.33
